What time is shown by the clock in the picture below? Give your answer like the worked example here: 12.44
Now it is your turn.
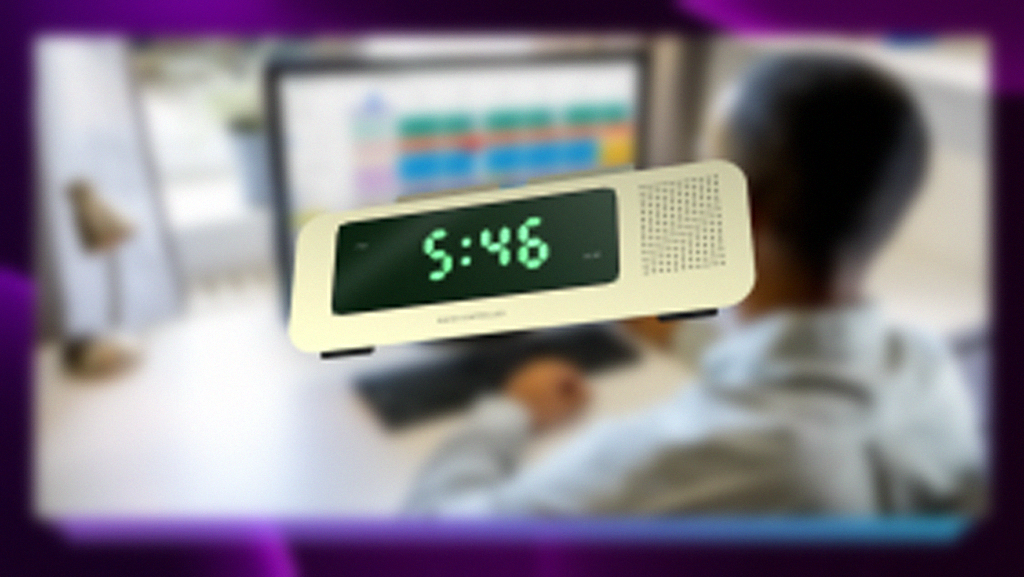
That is 5.46
